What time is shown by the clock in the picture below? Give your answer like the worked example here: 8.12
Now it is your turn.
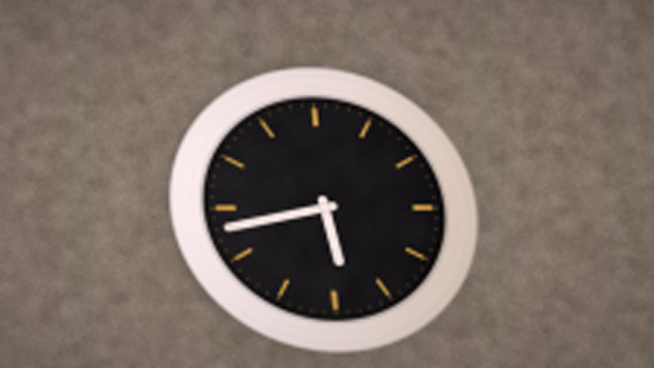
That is 5.43
